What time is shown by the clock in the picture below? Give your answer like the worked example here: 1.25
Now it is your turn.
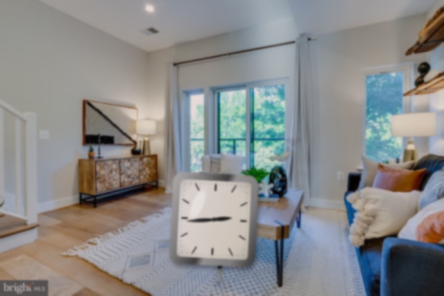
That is 2.44
